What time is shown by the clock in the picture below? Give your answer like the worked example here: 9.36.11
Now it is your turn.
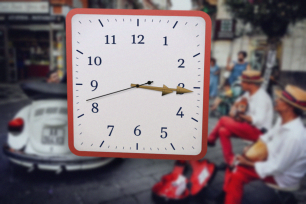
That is 3.15.42
